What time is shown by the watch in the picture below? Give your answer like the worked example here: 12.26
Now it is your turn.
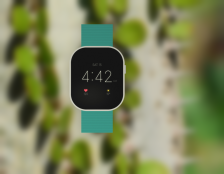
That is 4.42
